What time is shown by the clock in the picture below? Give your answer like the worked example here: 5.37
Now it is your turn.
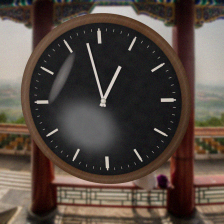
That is 12.58
